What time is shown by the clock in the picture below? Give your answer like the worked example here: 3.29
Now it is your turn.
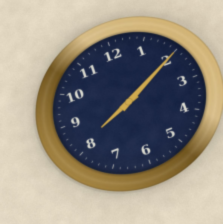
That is 8.10
